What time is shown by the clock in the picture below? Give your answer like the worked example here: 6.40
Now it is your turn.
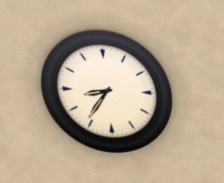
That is 8.36
